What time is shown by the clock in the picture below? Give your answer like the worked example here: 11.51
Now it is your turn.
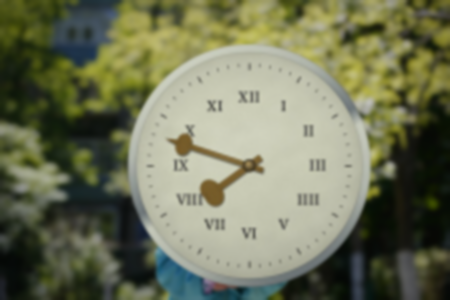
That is 7.48
